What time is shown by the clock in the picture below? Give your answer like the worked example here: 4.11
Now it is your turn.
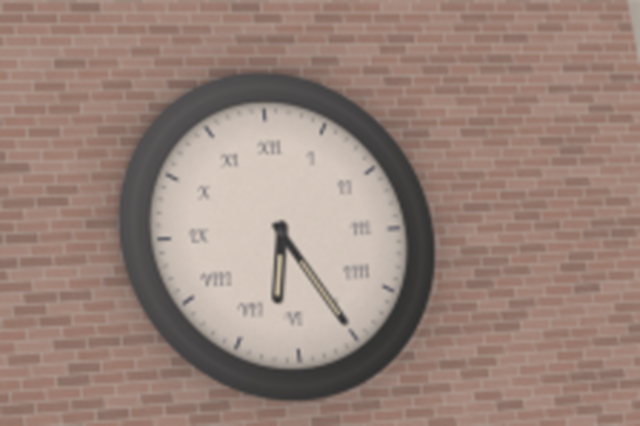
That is 6.25
